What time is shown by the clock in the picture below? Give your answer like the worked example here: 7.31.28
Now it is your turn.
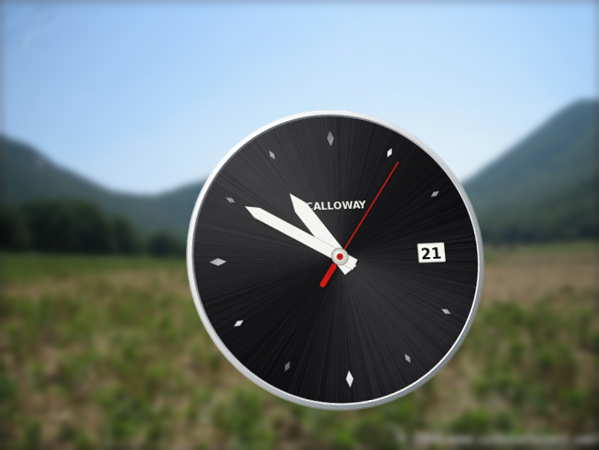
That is 10.50.06
